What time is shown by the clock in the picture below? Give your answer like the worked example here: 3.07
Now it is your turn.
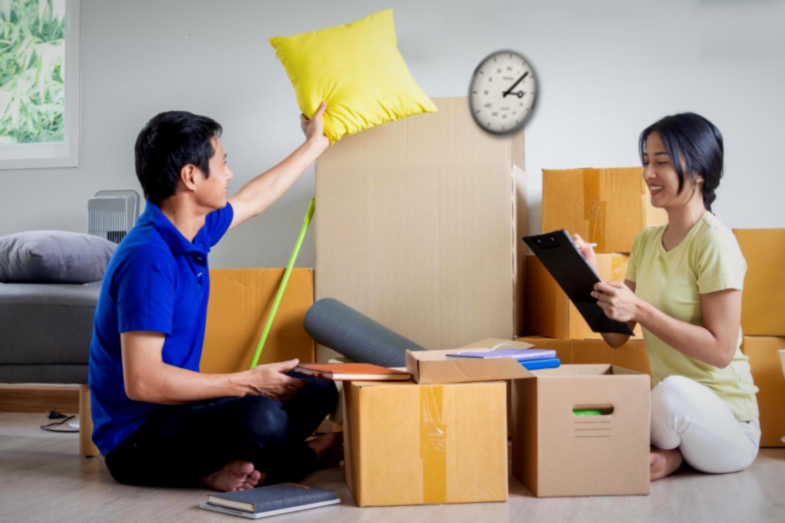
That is 3.08
